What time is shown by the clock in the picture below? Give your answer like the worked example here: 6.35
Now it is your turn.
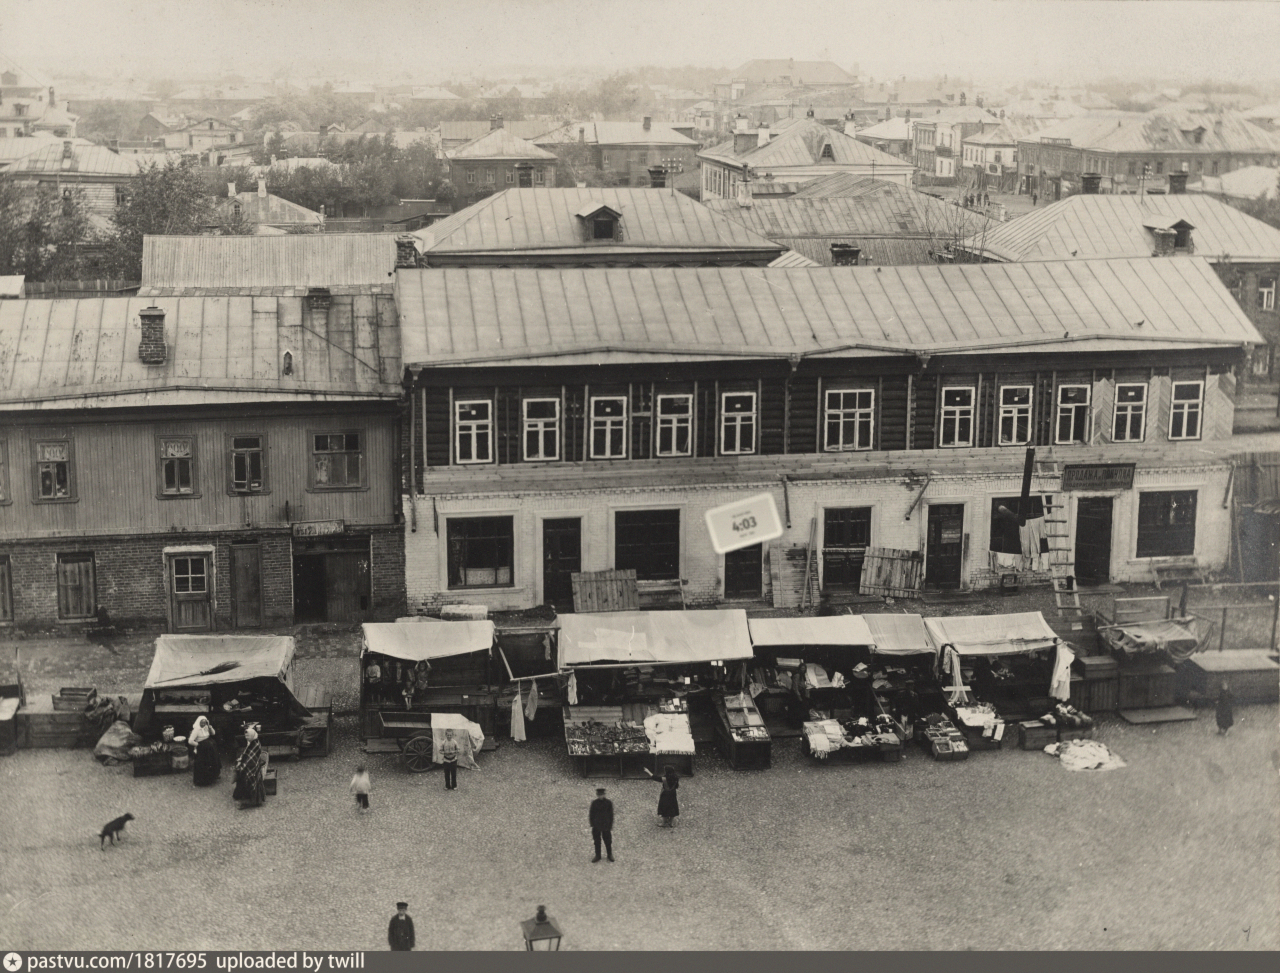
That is 4.03
